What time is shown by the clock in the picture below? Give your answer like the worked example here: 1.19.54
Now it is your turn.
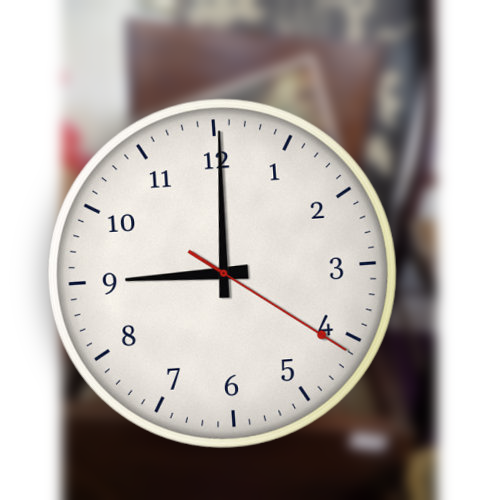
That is 9.00.21
